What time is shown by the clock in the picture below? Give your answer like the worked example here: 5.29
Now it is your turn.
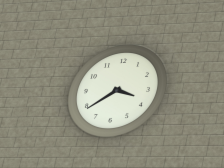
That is 3.39
